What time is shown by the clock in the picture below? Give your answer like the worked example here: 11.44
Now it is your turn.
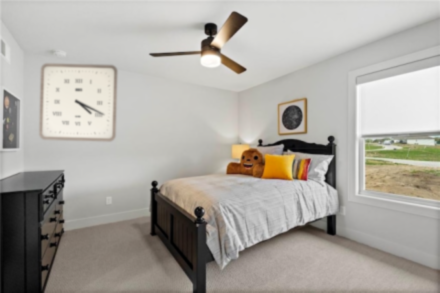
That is 4.19
